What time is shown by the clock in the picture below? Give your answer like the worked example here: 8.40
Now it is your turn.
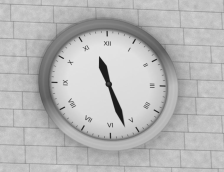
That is 11.27
